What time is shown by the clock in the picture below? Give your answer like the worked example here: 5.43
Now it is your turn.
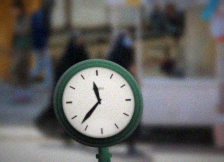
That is 11.37
